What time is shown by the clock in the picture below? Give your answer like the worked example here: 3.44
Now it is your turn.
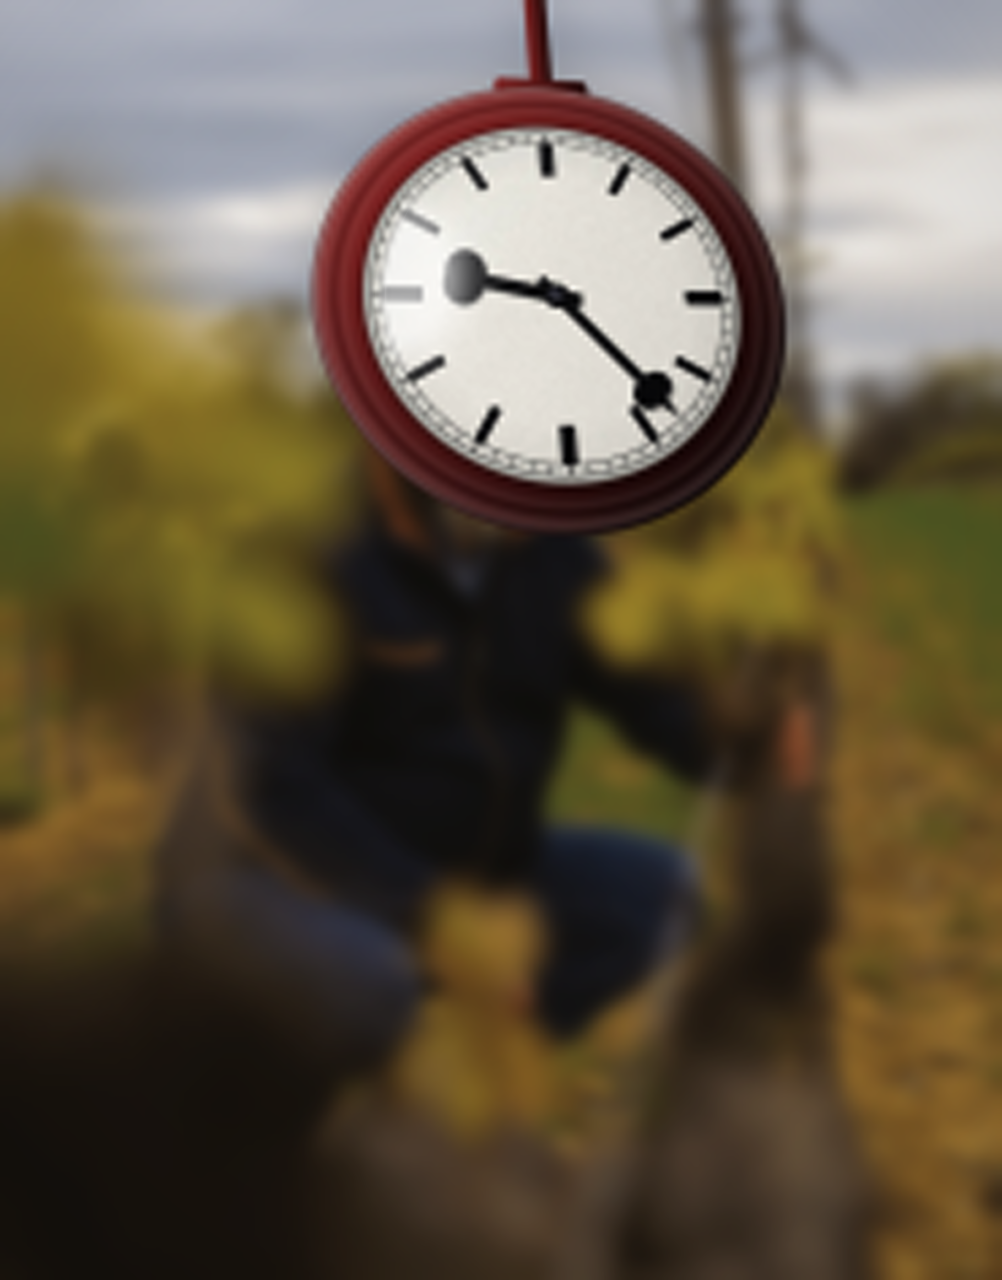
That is 9.23
